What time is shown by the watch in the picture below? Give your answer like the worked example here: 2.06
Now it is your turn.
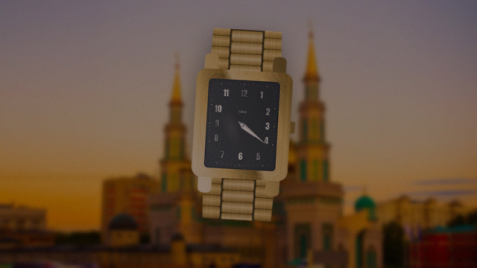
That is 4.21
